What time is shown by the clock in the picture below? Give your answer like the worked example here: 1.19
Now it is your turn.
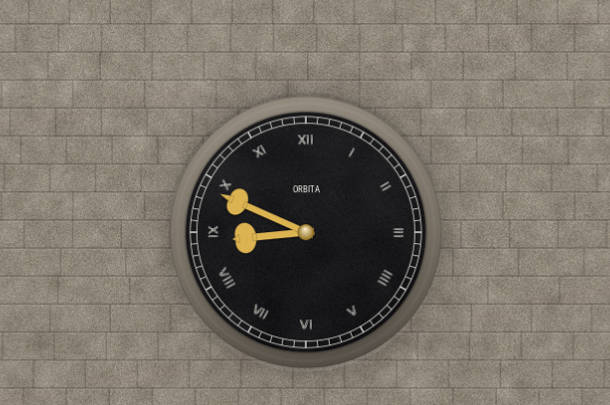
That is 8.49
